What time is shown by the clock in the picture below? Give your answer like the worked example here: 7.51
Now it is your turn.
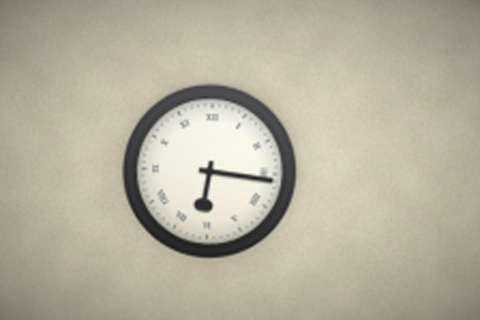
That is 6.16
